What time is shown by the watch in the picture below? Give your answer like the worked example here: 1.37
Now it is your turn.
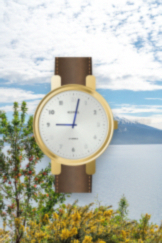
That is 9.02
